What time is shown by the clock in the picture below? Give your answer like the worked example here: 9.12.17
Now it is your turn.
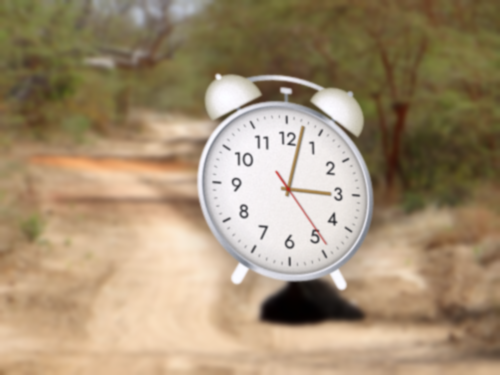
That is 3.02.24
